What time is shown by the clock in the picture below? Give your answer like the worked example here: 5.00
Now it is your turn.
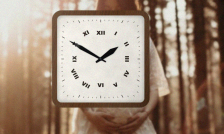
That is 1.50
